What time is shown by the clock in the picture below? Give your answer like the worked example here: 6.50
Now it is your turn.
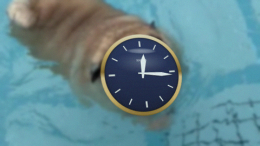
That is 12.16
